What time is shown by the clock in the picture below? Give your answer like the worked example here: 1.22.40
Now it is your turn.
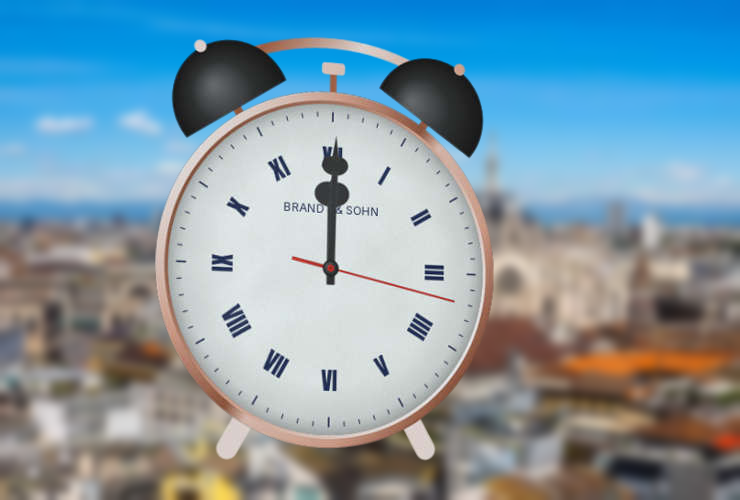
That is 12.00.17
